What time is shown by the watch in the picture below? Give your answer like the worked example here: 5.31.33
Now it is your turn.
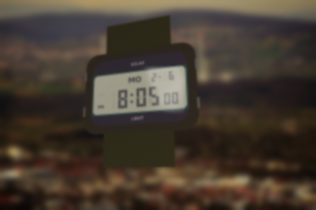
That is 8.05.00
